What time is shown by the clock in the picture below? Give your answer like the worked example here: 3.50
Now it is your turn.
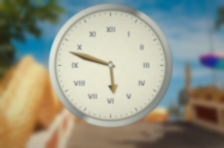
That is 5.48
